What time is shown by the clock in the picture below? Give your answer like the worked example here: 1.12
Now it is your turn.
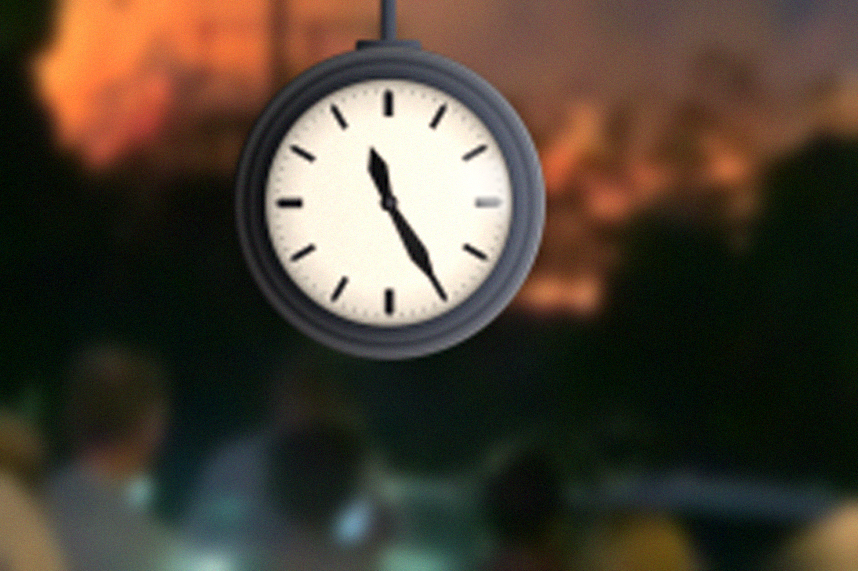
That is 11.25
